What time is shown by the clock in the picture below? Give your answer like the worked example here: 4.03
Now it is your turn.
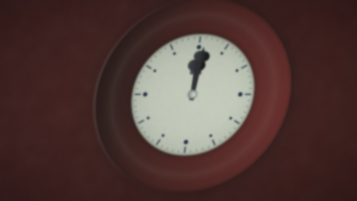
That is 12.01
